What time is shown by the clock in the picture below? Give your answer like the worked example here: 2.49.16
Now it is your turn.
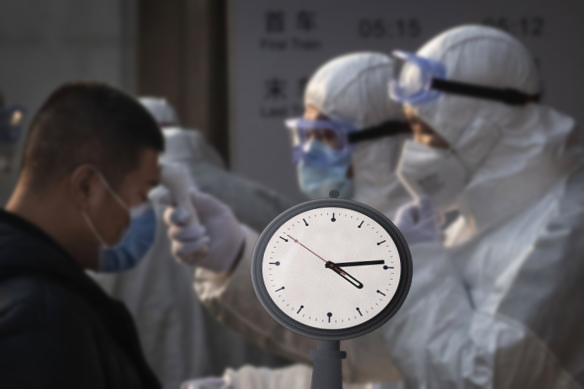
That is 4.13.51
